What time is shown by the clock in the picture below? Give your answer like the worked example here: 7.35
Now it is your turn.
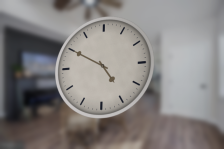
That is 4.50
